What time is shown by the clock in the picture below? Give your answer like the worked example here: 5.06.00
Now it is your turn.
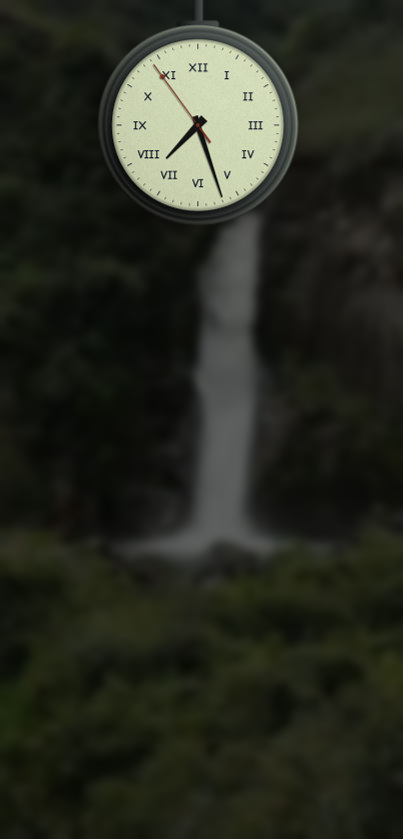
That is 7.26.54
